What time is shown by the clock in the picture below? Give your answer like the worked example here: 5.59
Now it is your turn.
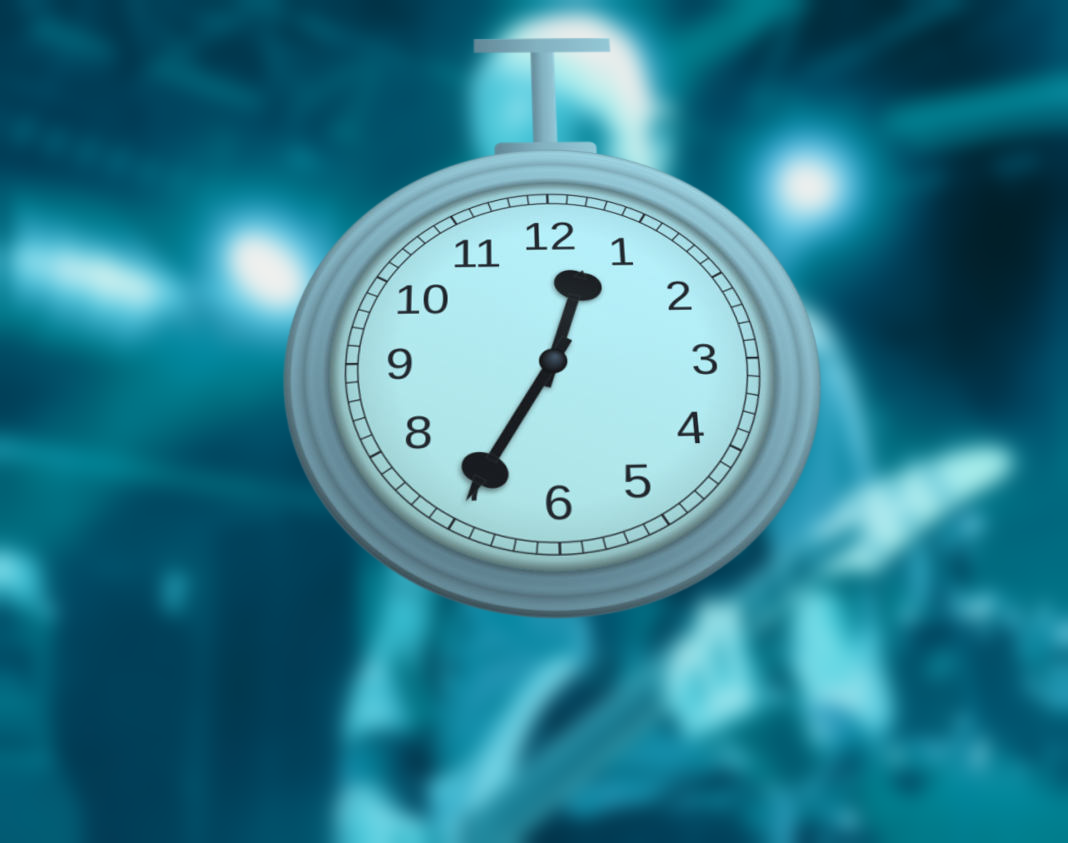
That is 12.35
